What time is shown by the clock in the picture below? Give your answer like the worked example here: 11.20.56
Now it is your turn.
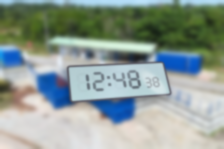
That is 12.48.38
